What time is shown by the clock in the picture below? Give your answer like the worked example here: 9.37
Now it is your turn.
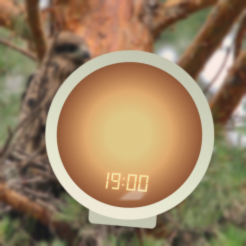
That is 19.00
